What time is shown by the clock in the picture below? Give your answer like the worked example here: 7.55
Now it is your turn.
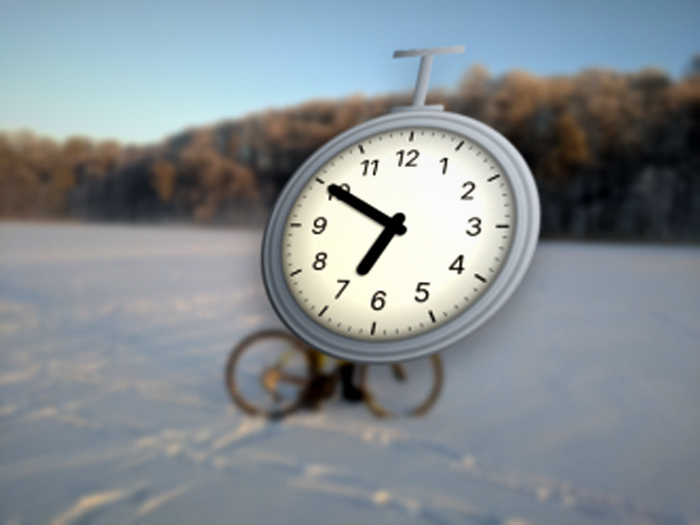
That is 6.50
